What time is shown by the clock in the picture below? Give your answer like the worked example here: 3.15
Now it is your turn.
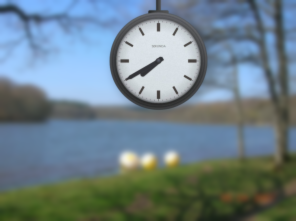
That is 7.40
